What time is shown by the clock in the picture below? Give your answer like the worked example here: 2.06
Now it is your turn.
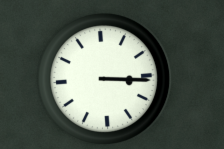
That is 3.16
